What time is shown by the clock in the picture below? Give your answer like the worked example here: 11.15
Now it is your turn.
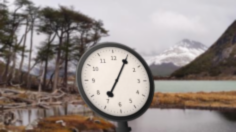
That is 7.05
